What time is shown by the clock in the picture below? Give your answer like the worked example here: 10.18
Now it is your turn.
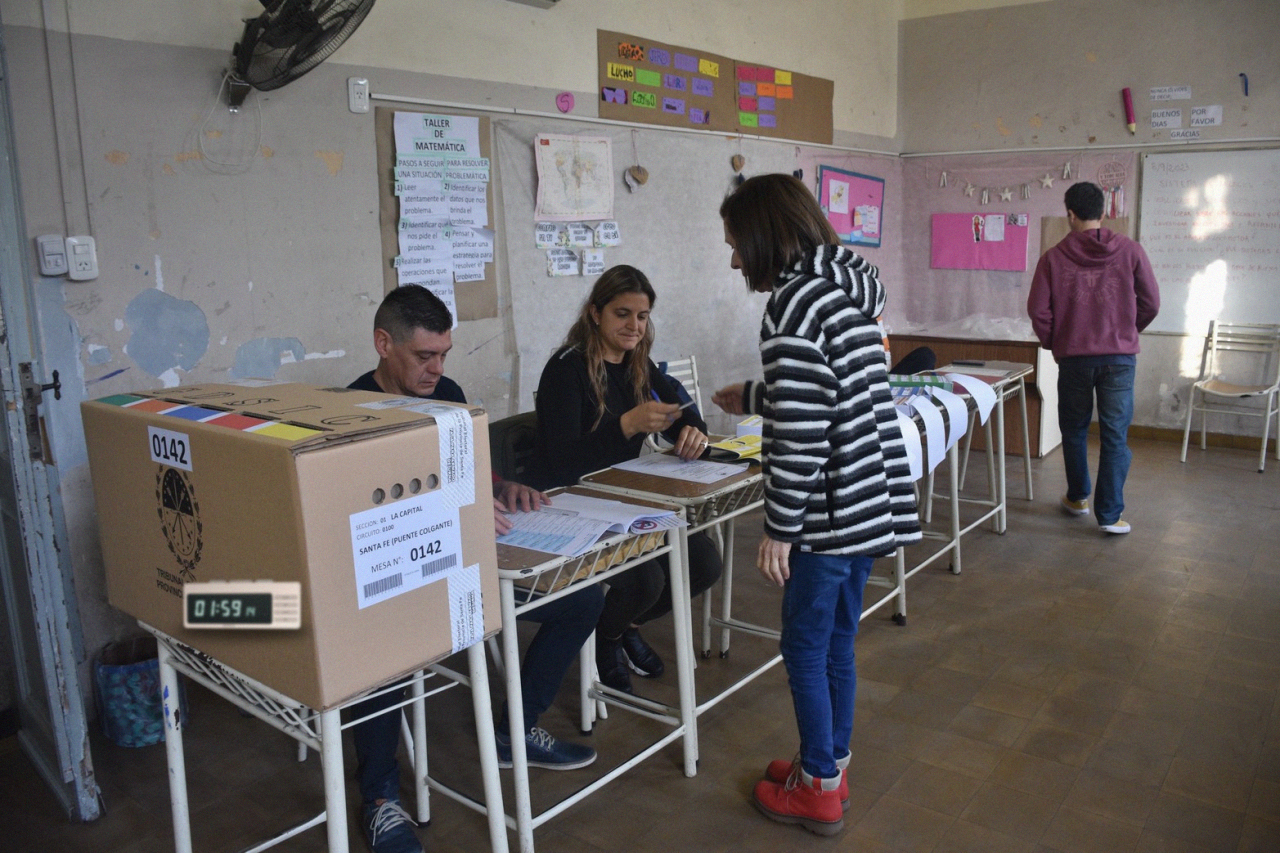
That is 1.59
